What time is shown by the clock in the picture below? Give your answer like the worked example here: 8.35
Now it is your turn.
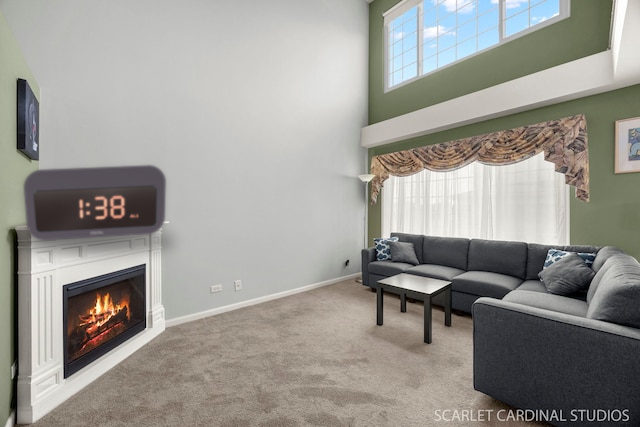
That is 1.38
